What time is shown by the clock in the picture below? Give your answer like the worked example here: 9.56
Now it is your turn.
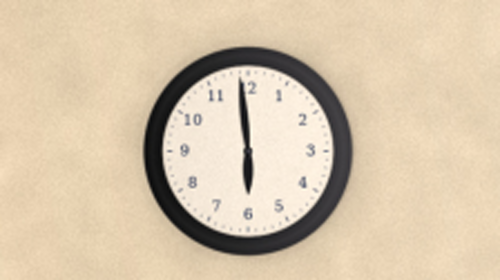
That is 5.59
